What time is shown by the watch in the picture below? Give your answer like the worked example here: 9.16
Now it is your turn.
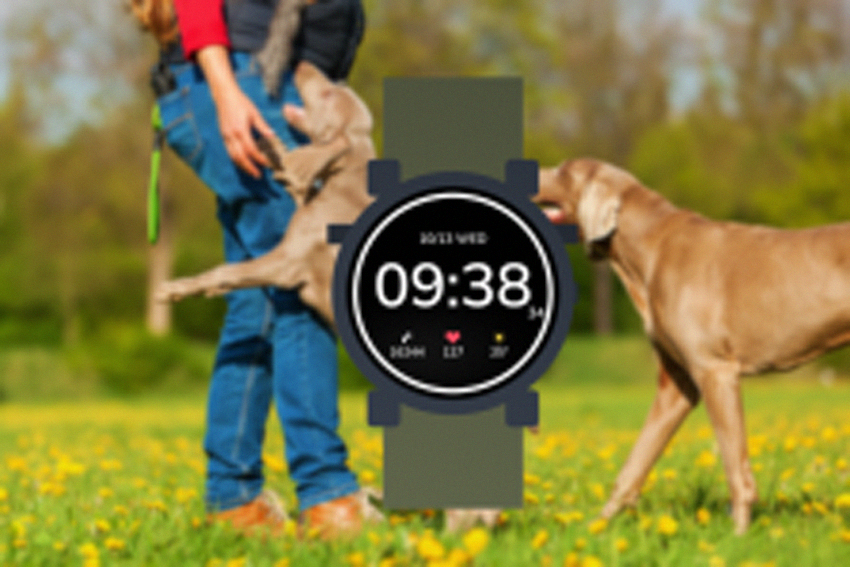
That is 9.38
